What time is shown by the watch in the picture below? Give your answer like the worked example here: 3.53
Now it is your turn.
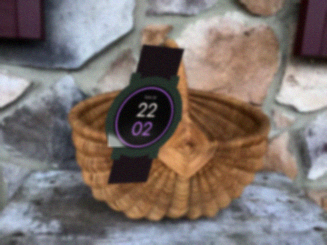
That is 22.02
